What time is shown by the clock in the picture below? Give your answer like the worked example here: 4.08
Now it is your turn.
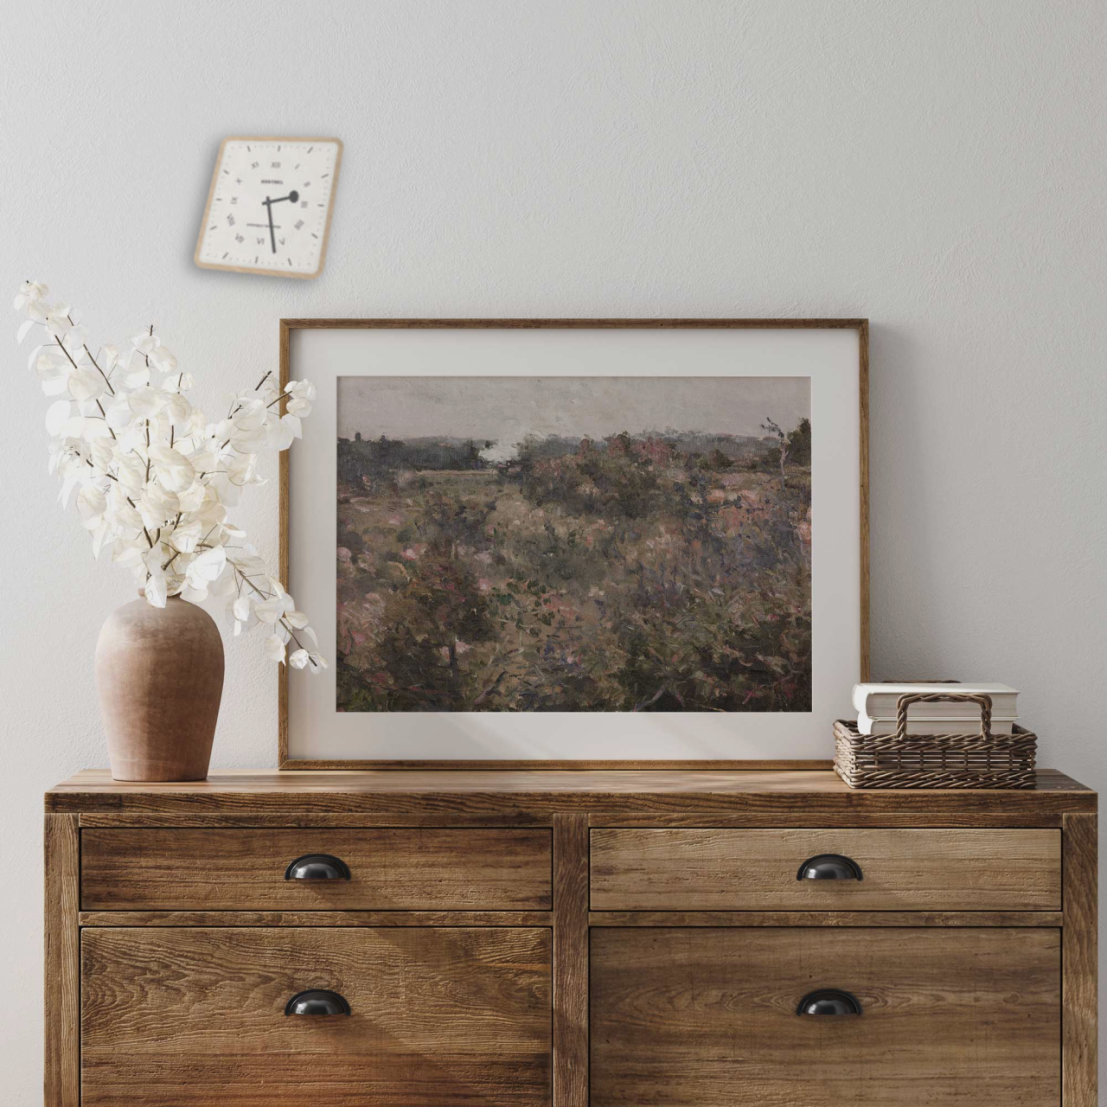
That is 2.27
